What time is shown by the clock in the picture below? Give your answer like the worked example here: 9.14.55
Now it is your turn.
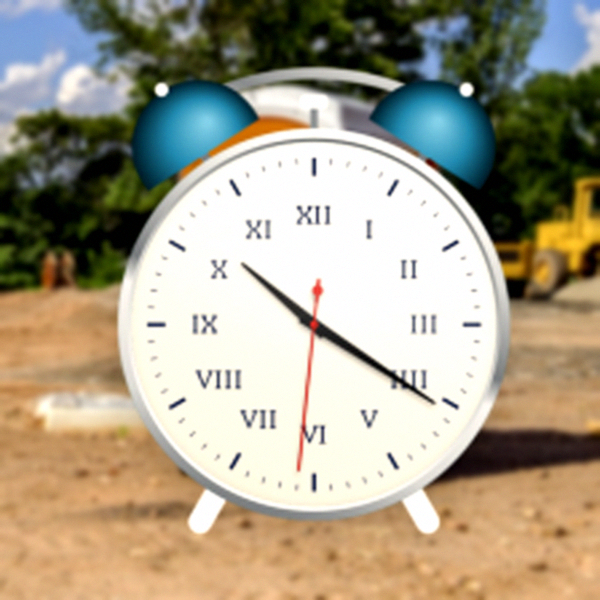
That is 10.20.31
